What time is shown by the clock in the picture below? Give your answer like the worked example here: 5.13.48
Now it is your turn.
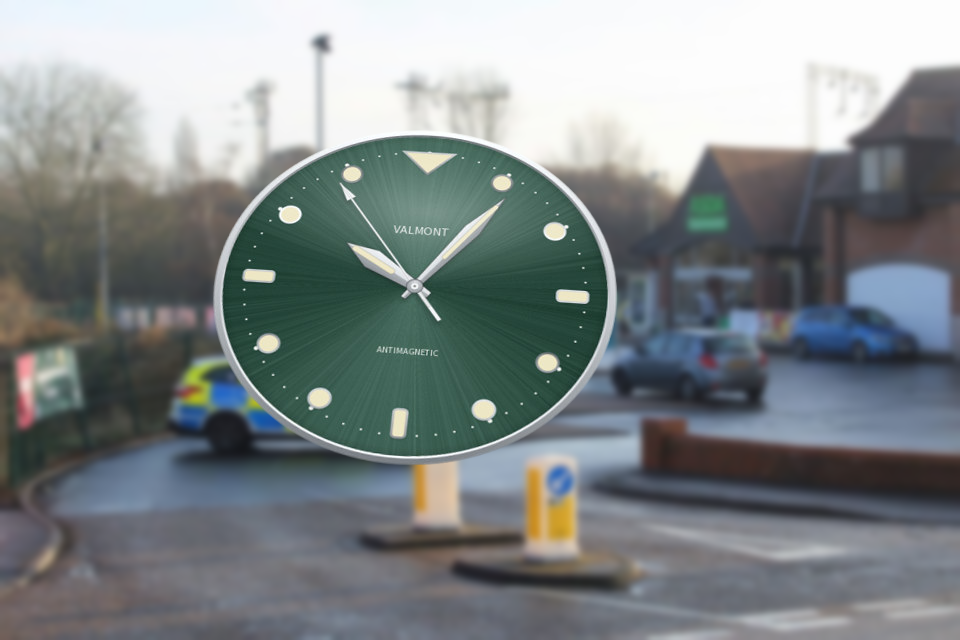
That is 10.05.54
